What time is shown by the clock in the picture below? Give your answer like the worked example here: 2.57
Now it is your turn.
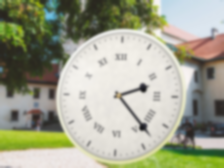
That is 2.23
